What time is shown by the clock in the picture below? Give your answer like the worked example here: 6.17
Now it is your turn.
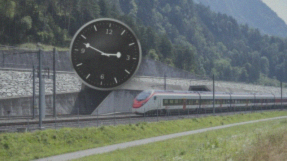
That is 2.48
